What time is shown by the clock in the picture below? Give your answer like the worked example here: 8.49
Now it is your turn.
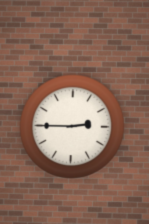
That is 2.45
